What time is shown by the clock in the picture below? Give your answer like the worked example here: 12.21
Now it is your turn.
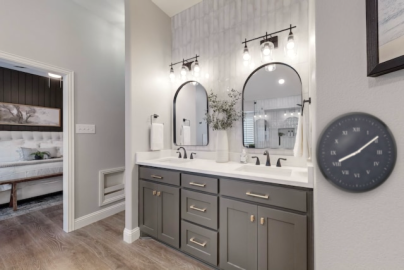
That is 8.09
